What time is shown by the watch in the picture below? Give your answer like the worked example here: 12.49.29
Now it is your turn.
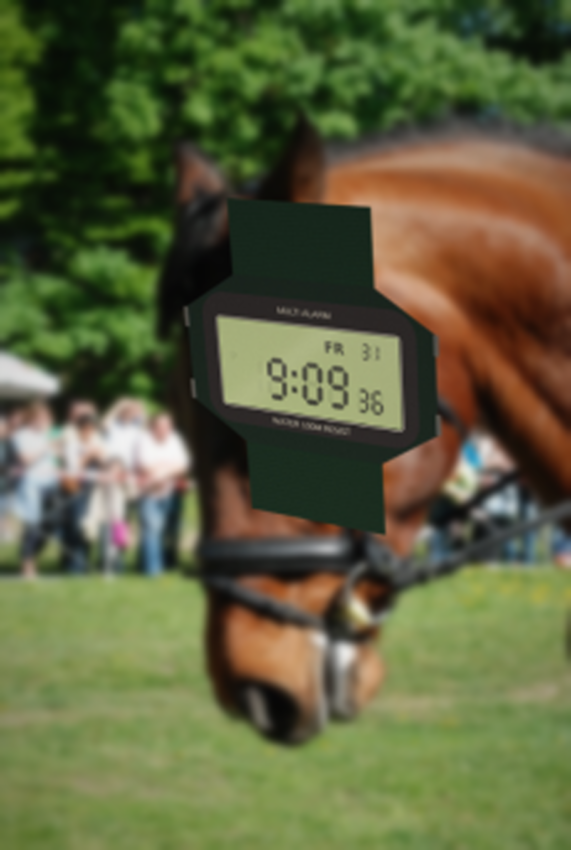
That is 9.09.36
